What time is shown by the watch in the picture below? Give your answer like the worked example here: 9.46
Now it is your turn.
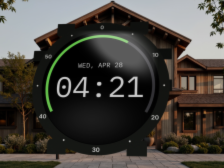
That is 4.21
